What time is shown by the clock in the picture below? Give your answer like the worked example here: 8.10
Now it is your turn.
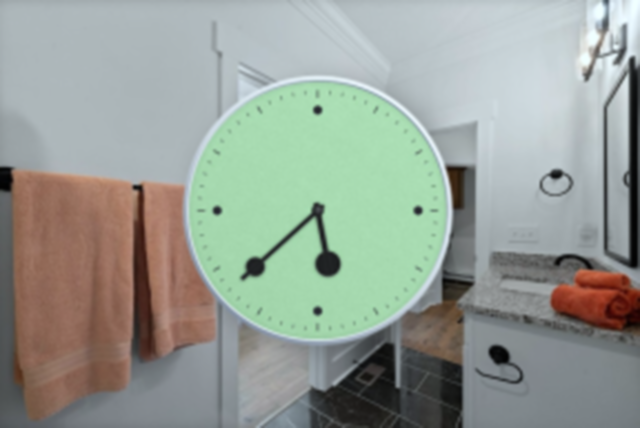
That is 5.38
